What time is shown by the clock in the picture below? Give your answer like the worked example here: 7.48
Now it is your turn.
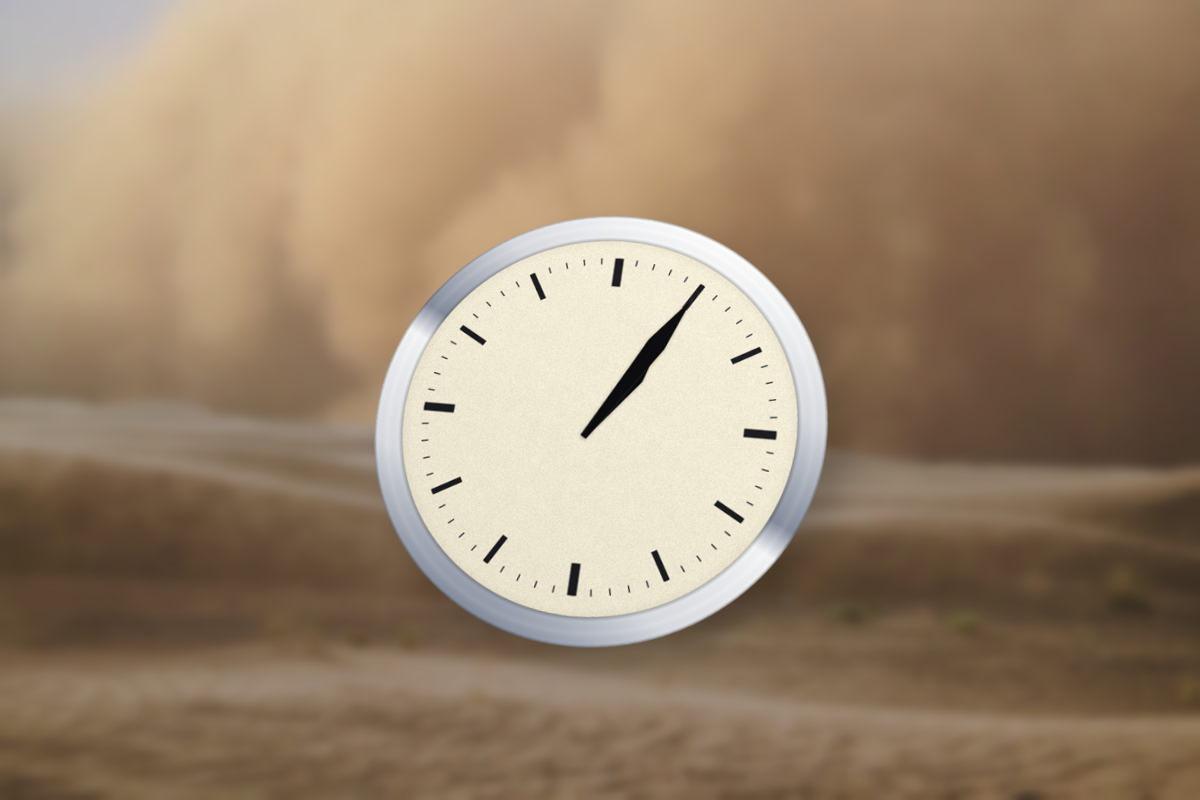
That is 1.05
